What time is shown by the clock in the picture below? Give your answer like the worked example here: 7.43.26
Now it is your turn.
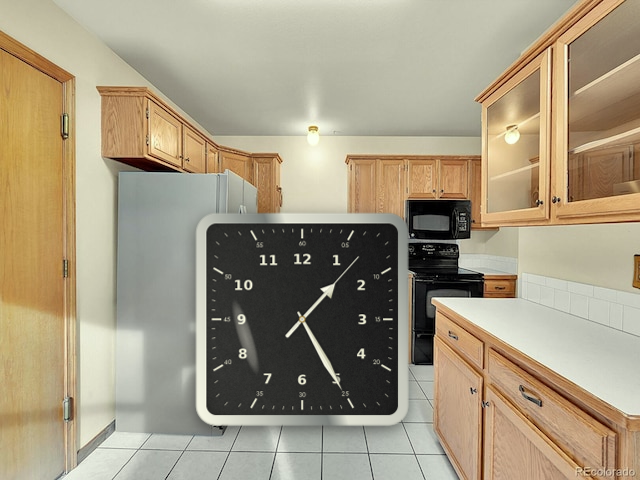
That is 1.25.07
